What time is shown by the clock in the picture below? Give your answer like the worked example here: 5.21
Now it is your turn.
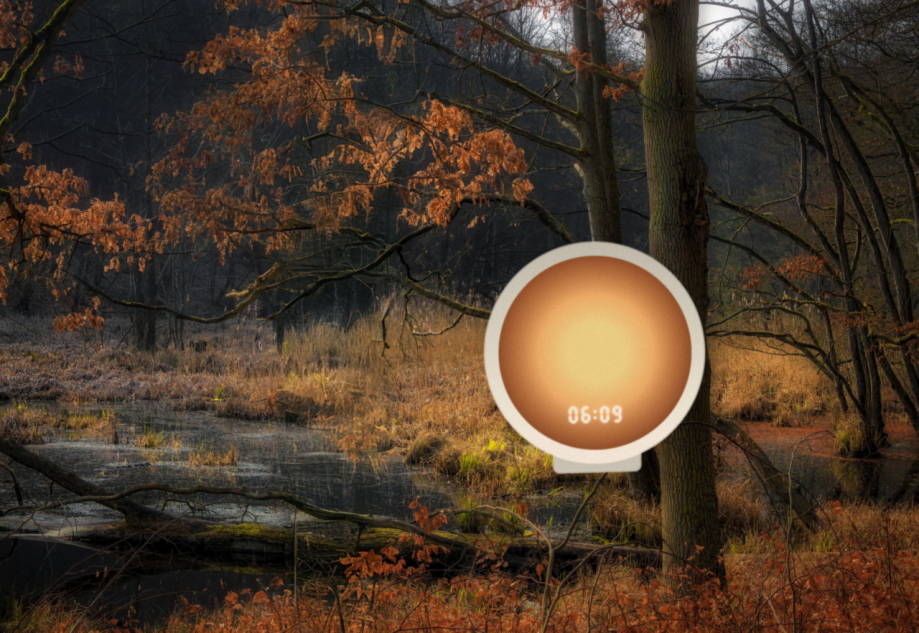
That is 6.09
